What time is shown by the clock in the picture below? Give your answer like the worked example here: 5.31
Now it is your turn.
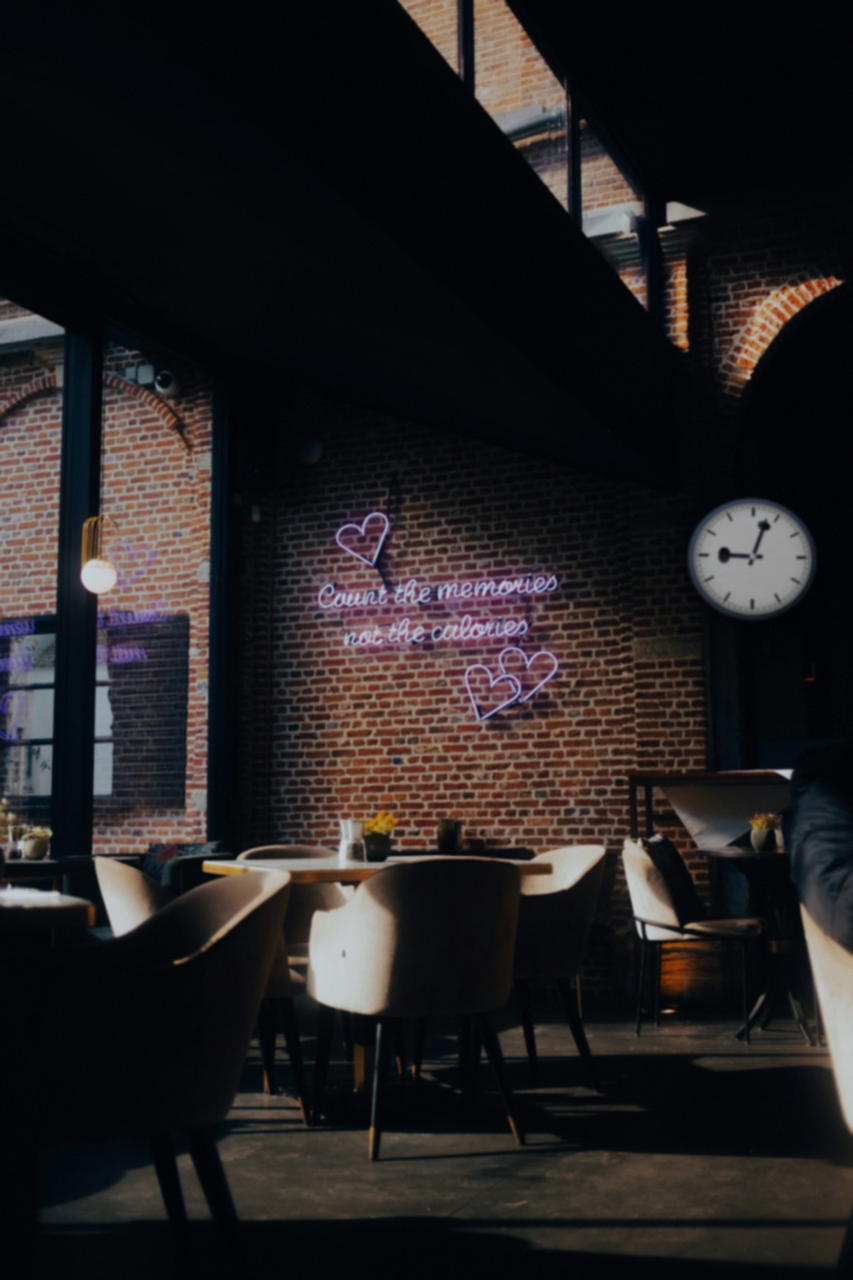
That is 9.03
